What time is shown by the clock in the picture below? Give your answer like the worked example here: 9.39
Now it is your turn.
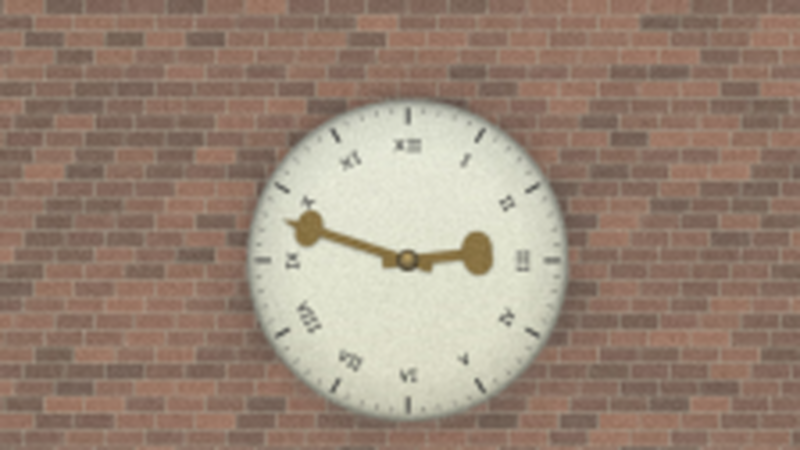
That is 2.48
